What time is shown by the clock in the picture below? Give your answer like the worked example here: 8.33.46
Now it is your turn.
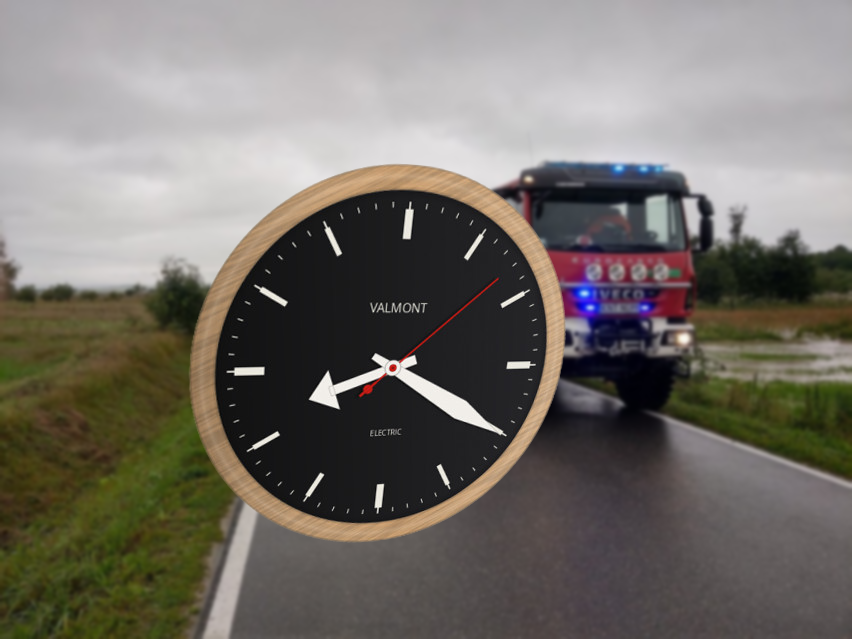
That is 8.20.08
